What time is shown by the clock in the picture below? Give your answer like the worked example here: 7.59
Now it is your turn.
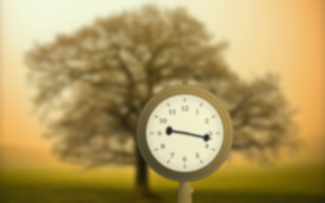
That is 9.17
